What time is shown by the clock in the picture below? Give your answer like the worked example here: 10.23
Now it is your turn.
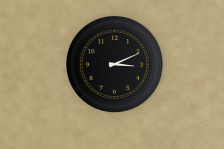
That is 3.11
